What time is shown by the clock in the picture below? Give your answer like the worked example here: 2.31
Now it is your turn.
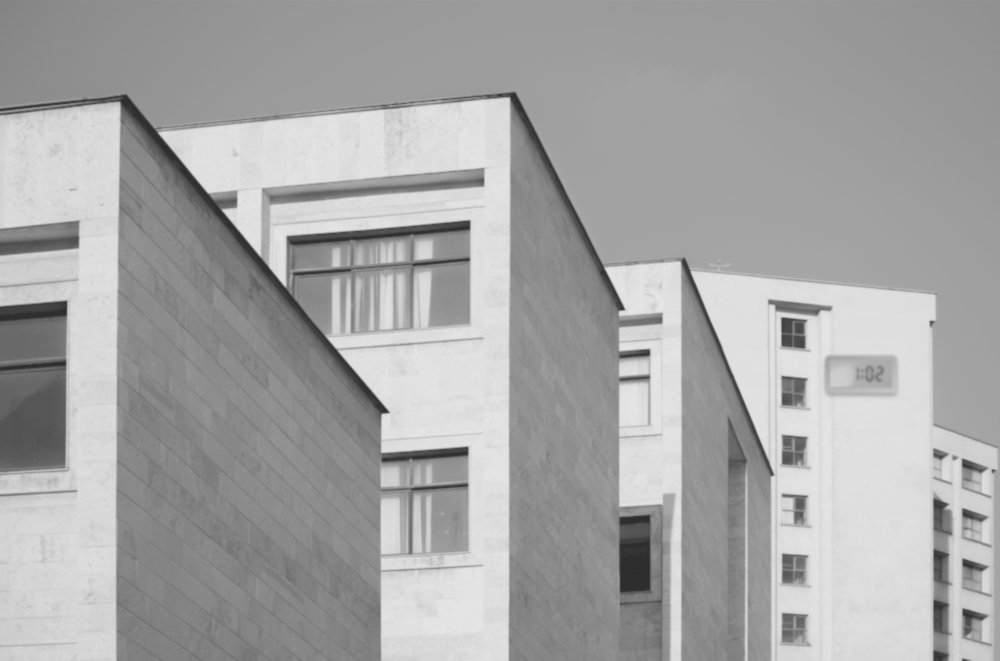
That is 1.02
